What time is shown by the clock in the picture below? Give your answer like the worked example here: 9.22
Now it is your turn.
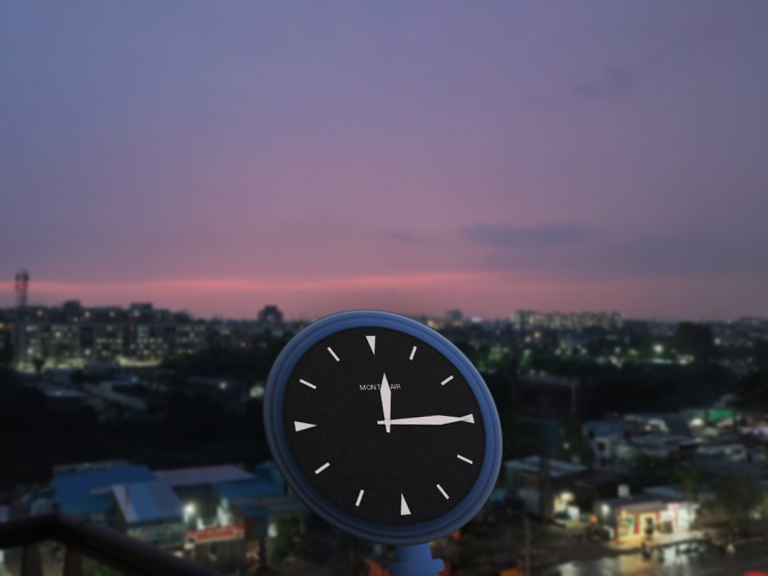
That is 12.15
